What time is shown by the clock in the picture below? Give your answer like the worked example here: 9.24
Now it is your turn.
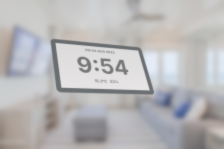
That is 9.54
